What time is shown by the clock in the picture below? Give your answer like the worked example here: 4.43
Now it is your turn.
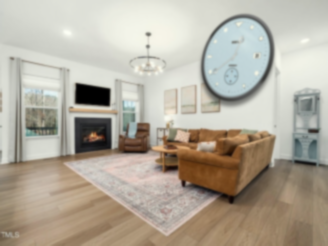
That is 12.39
